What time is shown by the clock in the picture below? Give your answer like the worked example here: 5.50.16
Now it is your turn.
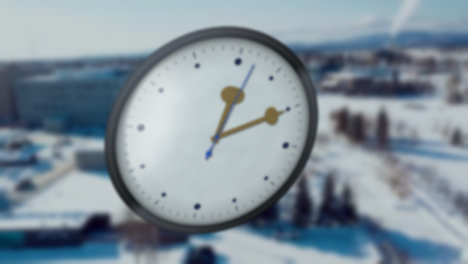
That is 12.10.02
